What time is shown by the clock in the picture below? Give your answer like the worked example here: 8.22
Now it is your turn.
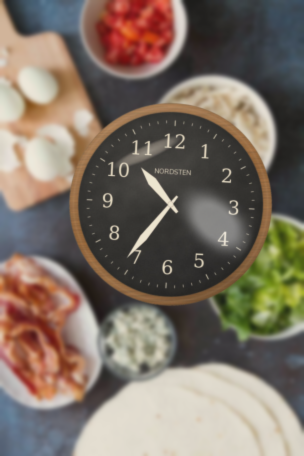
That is 10.36
